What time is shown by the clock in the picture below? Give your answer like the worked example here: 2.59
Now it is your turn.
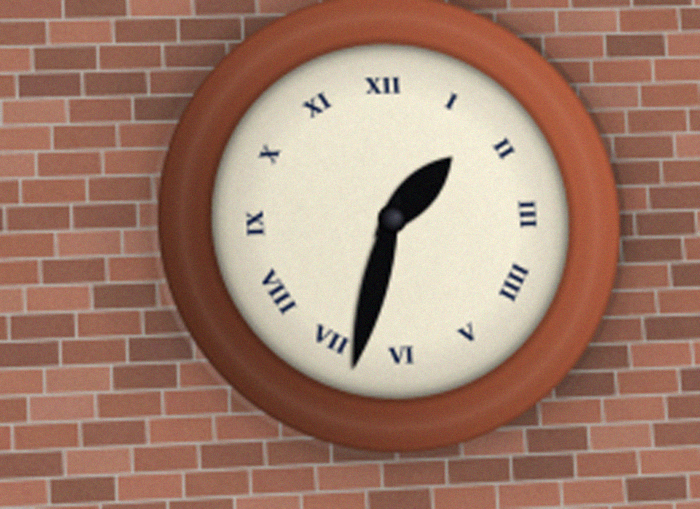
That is 1.33
